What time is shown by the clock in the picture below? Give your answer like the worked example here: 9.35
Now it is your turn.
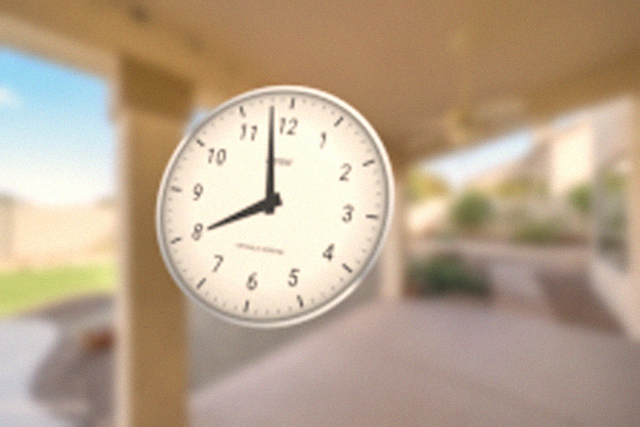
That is 7.58
